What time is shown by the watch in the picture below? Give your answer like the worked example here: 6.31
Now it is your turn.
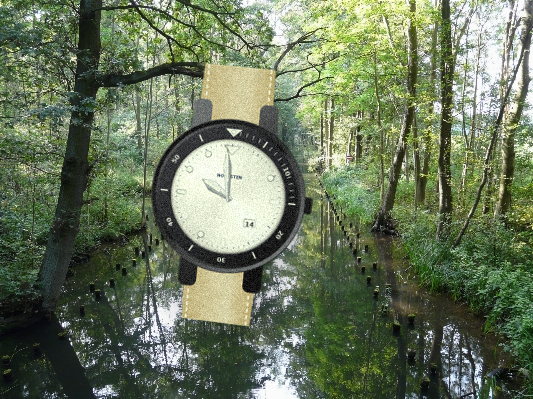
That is 9.59
